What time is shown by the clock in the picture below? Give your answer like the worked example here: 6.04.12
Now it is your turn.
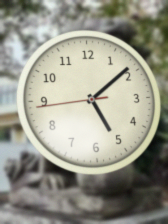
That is 5.08.44
